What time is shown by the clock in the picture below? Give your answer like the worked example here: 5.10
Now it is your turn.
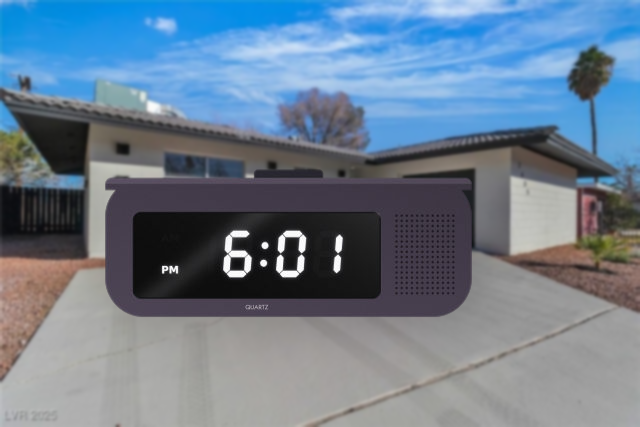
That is 6.01
